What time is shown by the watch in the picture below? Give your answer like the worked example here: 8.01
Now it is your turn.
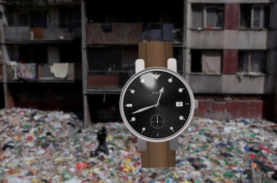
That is 12.42
